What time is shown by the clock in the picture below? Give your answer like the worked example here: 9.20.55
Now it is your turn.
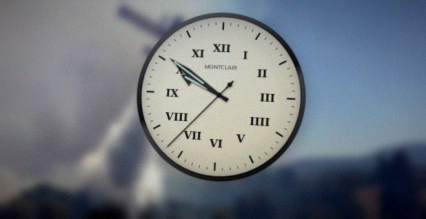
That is 9.50.37
